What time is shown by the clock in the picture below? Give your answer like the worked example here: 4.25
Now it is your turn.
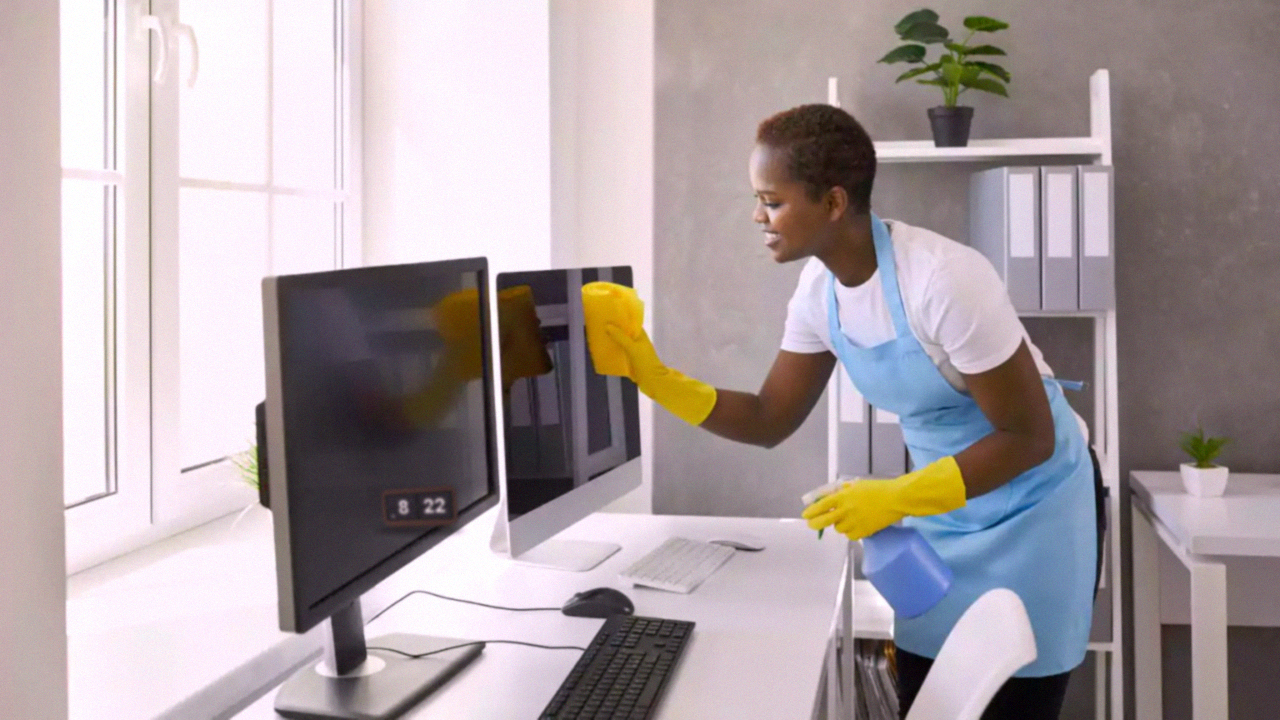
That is 8.22
